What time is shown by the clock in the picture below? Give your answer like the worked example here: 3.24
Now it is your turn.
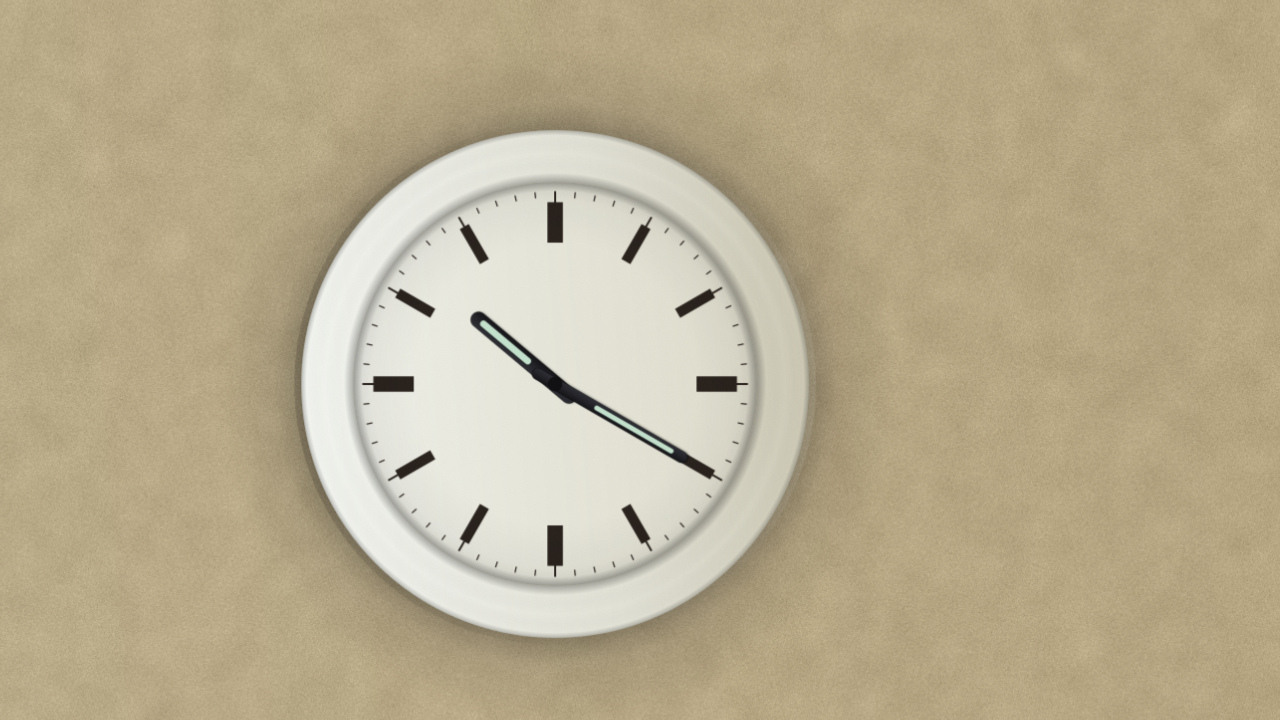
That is 10.20
